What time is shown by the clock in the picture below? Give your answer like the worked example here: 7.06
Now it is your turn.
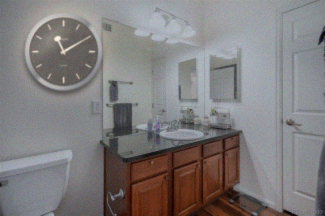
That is 11.10
